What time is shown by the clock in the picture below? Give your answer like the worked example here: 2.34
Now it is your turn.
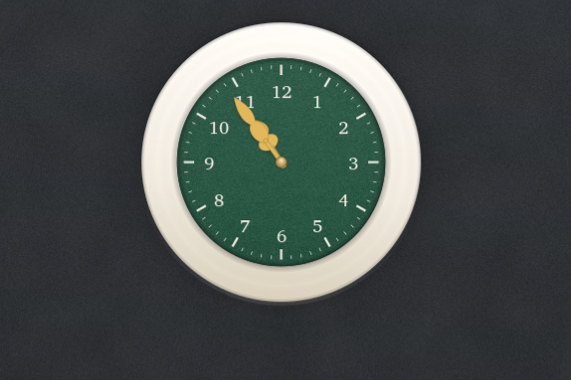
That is 10.54
